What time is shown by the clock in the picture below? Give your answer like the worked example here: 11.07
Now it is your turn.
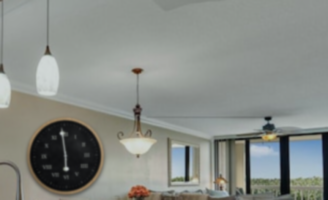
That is 5.59
